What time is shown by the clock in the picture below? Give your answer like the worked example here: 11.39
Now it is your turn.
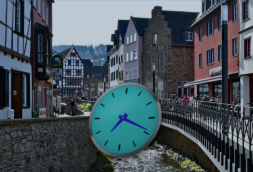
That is 7.19
